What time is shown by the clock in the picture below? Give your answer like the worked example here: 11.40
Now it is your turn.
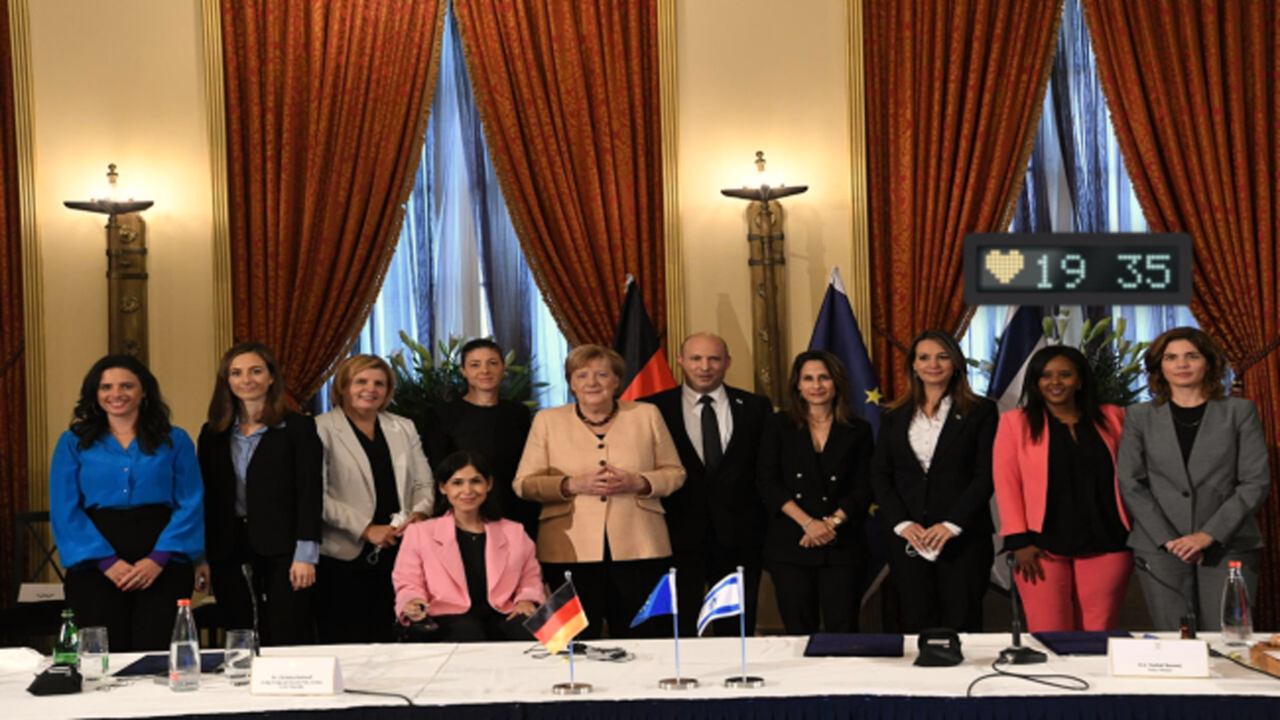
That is 19.35
